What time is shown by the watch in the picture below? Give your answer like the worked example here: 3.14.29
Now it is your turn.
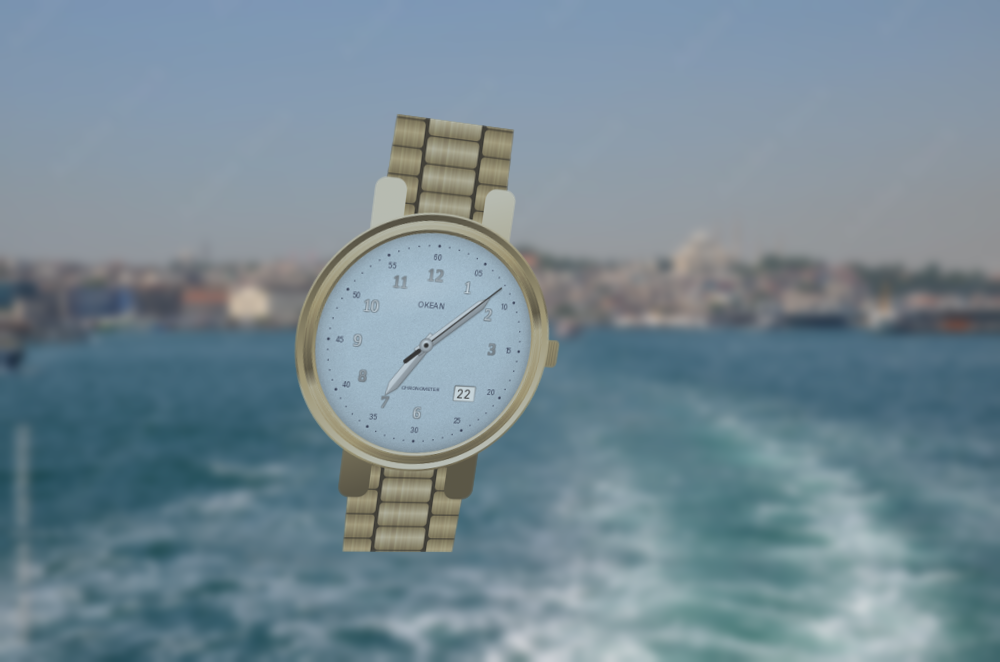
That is 7.08.08
